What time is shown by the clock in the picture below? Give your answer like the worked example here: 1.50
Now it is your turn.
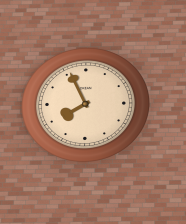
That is 7.56
